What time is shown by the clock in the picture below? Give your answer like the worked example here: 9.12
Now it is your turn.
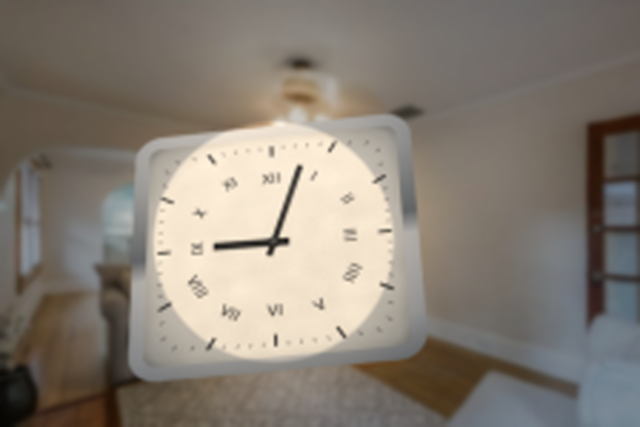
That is 9.03
